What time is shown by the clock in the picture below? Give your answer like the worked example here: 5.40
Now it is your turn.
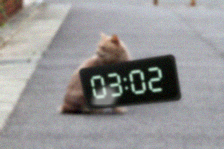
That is 3.02
